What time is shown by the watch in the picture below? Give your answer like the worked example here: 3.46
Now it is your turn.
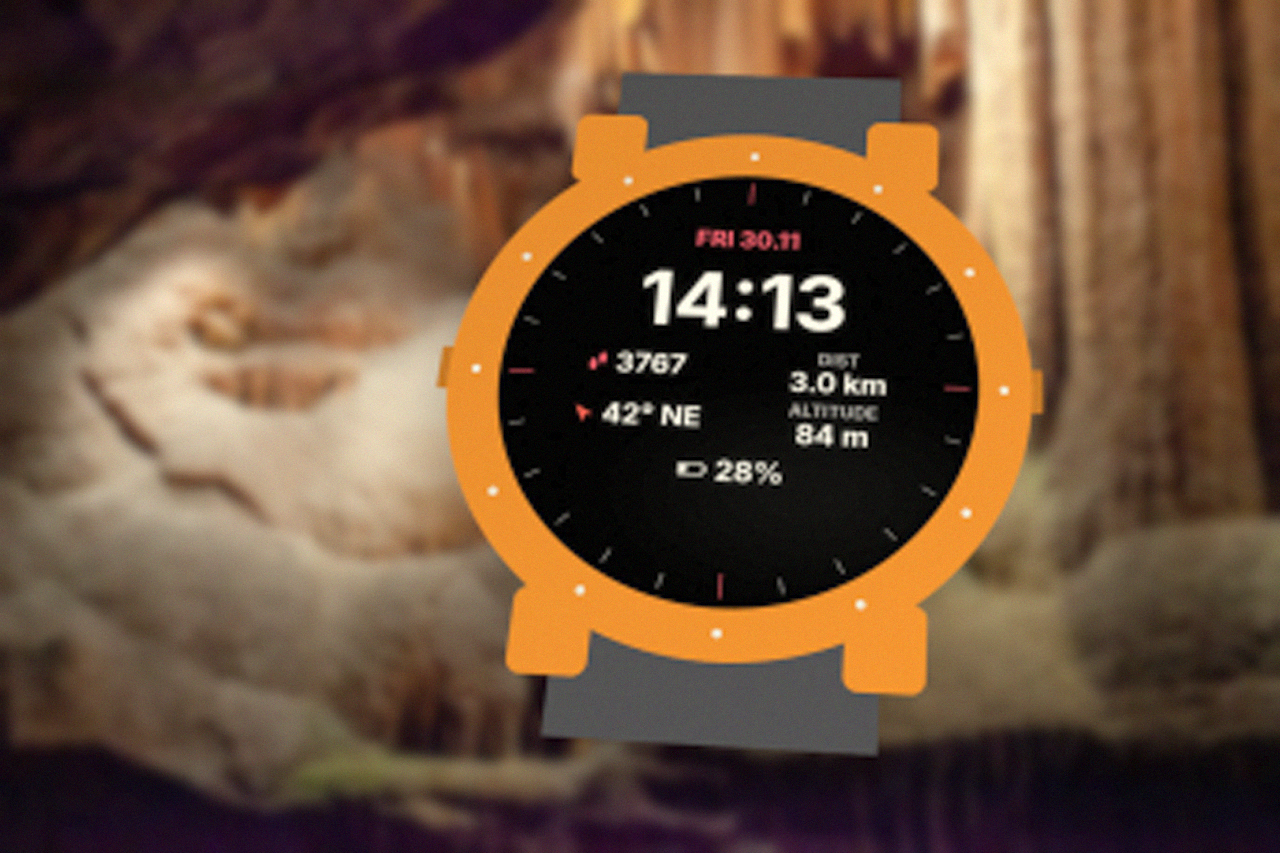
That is 14.13
